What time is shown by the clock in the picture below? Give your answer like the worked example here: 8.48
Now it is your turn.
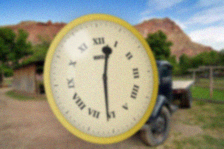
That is 12.31
